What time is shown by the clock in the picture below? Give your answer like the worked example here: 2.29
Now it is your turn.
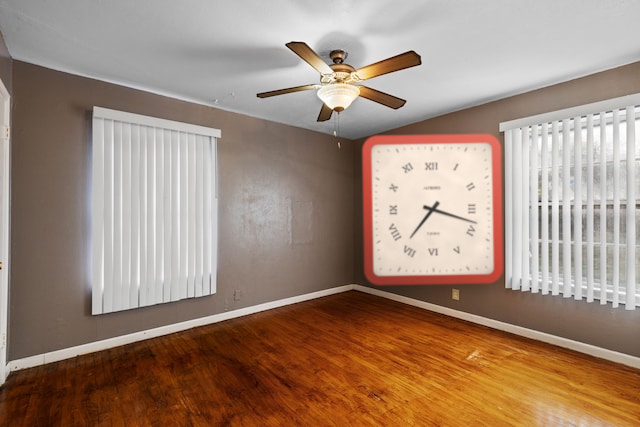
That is 7.18
